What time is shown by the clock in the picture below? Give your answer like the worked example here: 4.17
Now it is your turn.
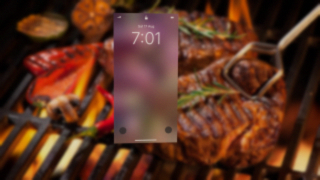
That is 7.01
